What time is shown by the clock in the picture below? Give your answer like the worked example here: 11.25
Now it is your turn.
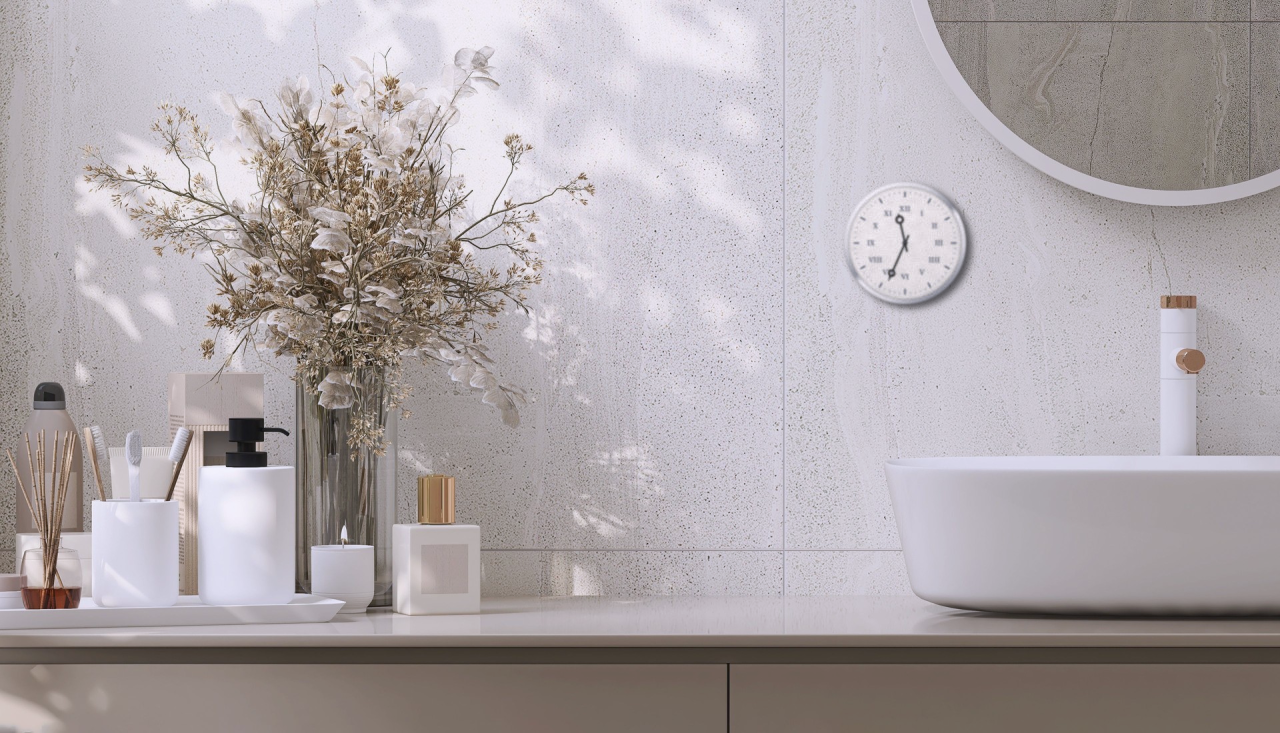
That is 11.34
